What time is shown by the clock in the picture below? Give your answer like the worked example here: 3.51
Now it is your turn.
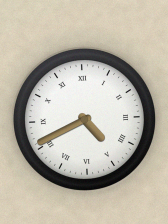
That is 4.41
